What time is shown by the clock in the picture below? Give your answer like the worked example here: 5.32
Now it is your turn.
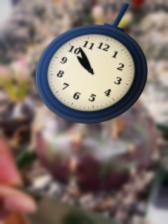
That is 9.52
